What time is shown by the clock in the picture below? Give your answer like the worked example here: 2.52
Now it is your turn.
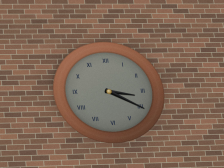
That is 3.20
